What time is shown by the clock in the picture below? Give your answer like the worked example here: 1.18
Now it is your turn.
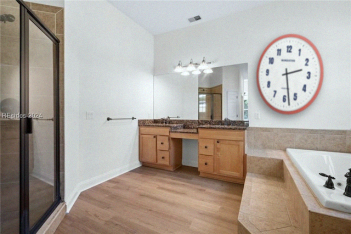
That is 2.28
